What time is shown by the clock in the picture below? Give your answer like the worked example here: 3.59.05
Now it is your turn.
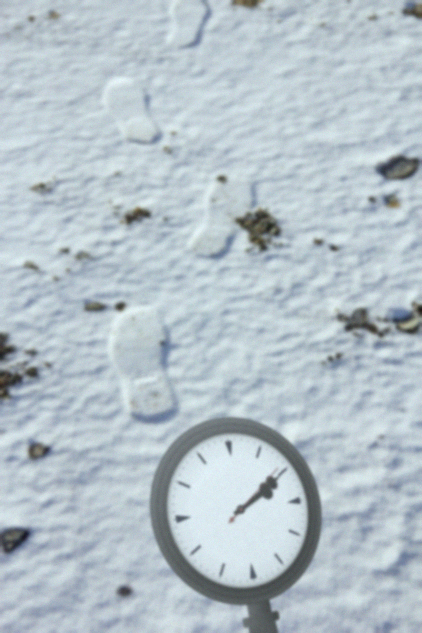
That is 2.10.09
